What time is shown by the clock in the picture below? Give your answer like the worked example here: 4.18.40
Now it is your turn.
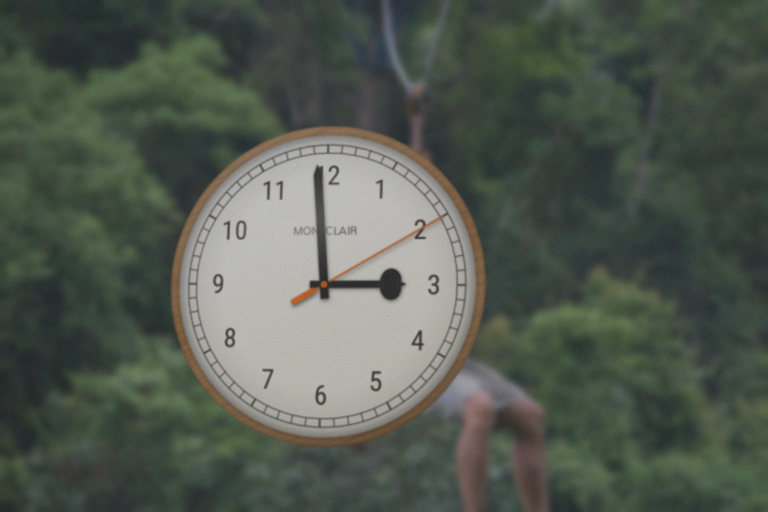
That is 2.59.10
